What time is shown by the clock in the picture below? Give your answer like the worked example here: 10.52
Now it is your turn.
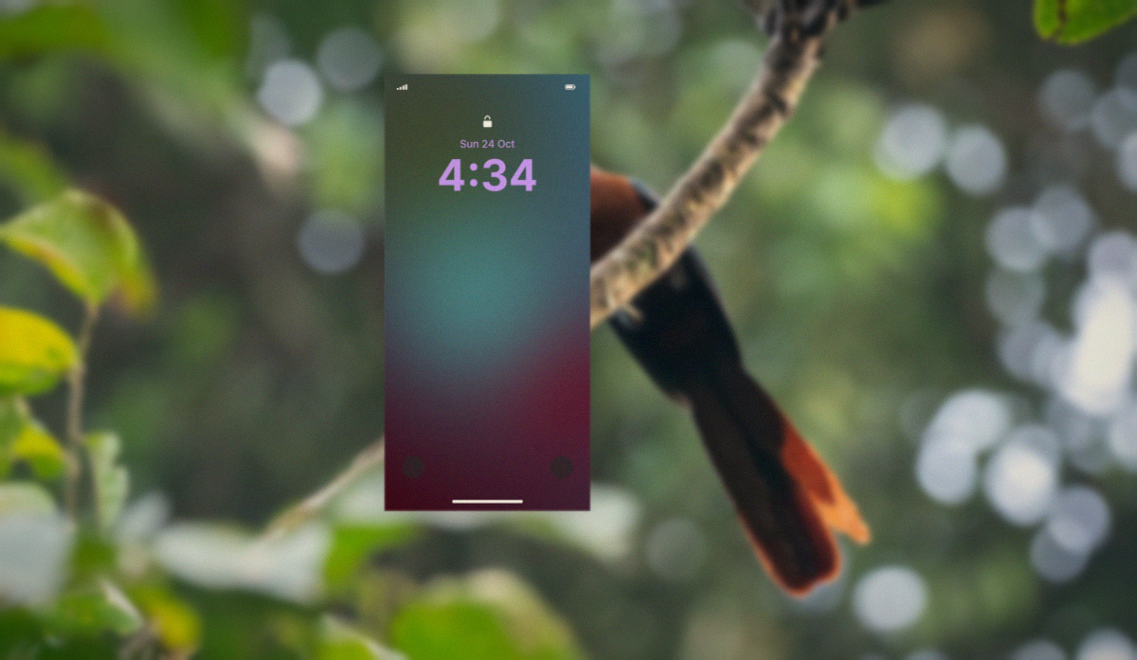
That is 4.34
